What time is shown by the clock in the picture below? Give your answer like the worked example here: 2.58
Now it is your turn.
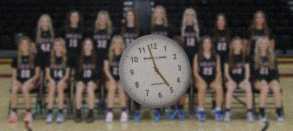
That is 4.58
